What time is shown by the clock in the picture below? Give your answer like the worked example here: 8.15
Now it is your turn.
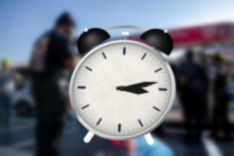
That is 3.13
